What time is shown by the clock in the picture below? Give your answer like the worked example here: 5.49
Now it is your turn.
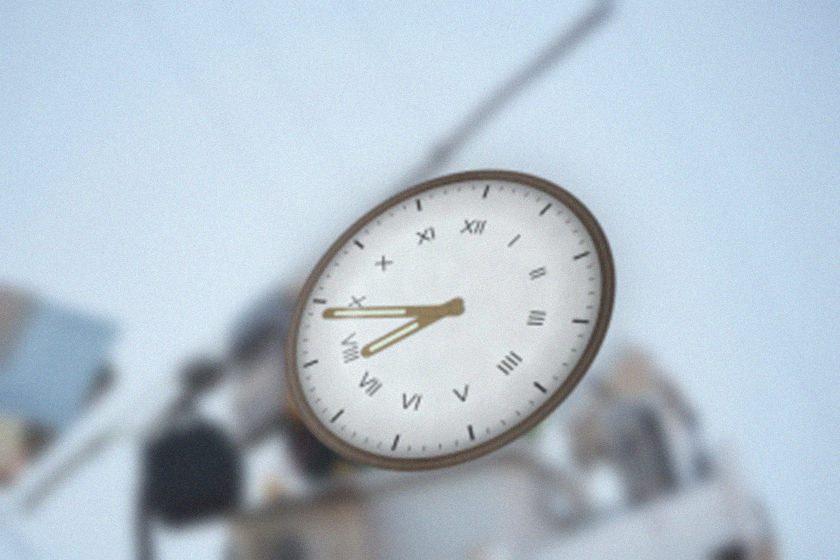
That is 7.44
